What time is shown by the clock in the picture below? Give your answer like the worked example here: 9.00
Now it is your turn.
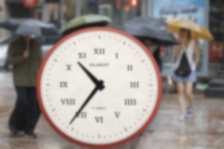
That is 10.36
